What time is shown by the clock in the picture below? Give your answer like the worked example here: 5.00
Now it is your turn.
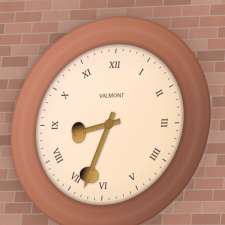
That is 8.33
